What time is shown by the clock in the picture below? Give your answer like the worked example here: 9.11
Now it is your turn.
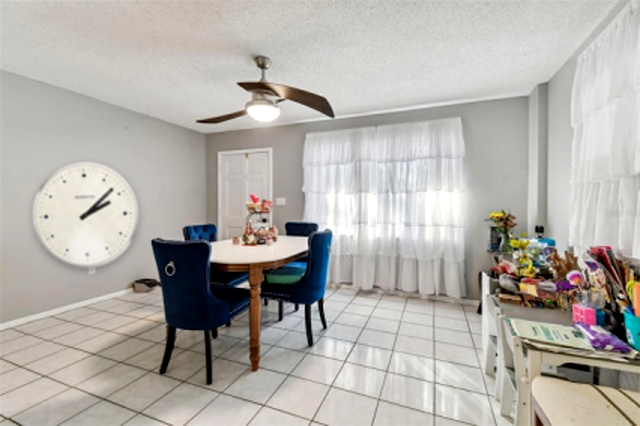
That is 2.08
